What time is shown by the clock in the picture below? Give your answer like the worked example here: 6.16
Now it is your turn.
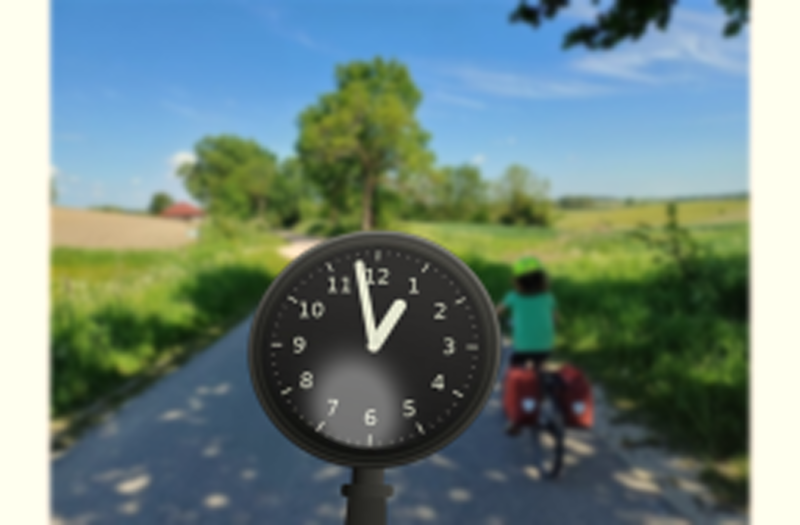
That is 12.58
